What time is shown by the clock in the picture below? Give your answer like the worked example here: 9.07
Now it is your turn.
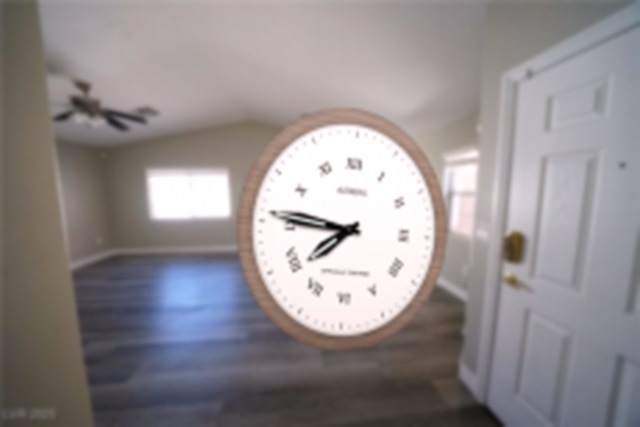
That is 7.46
